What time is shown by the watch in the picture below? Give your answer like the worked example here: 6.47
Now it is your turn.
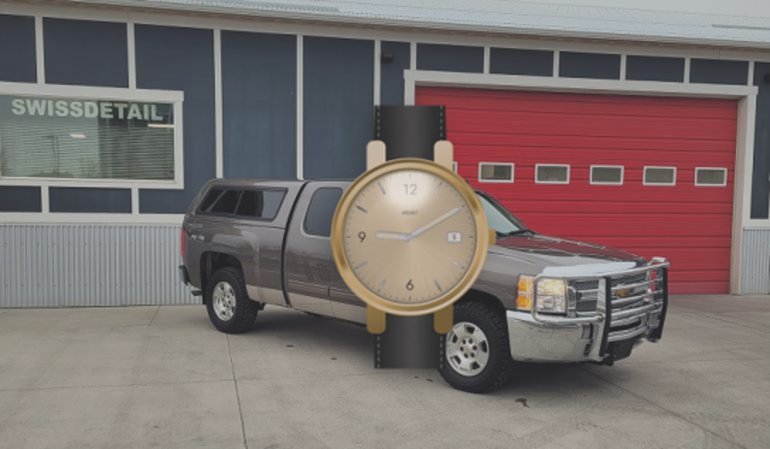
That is 9.10
